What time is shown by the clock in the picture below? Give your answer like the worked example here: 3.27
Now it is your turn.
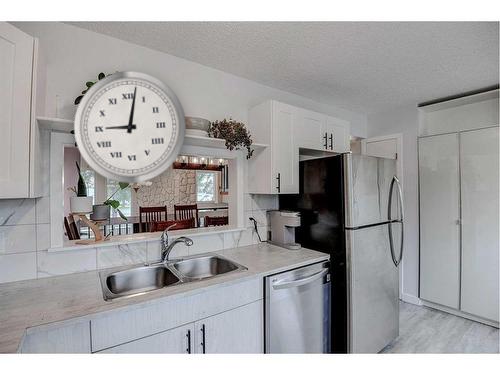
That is 9.02
